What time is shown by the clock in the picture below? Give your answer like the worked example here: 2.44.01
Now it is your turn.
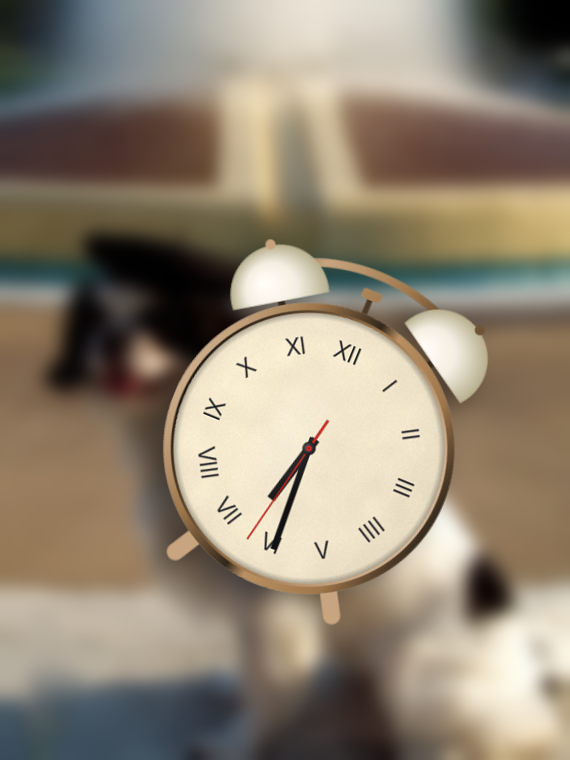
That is 6.29.32
